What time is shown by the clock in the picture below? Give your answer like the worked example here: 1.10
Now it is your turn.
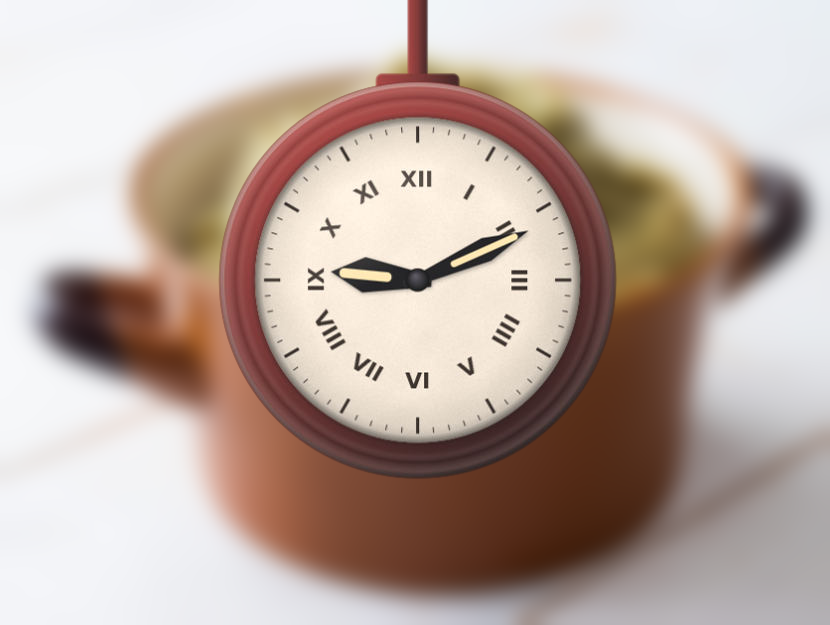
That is 9.11
